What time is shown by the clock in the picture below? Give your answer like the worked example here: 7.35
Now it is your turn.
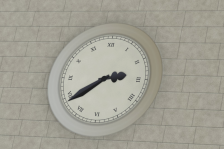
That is 2.39
